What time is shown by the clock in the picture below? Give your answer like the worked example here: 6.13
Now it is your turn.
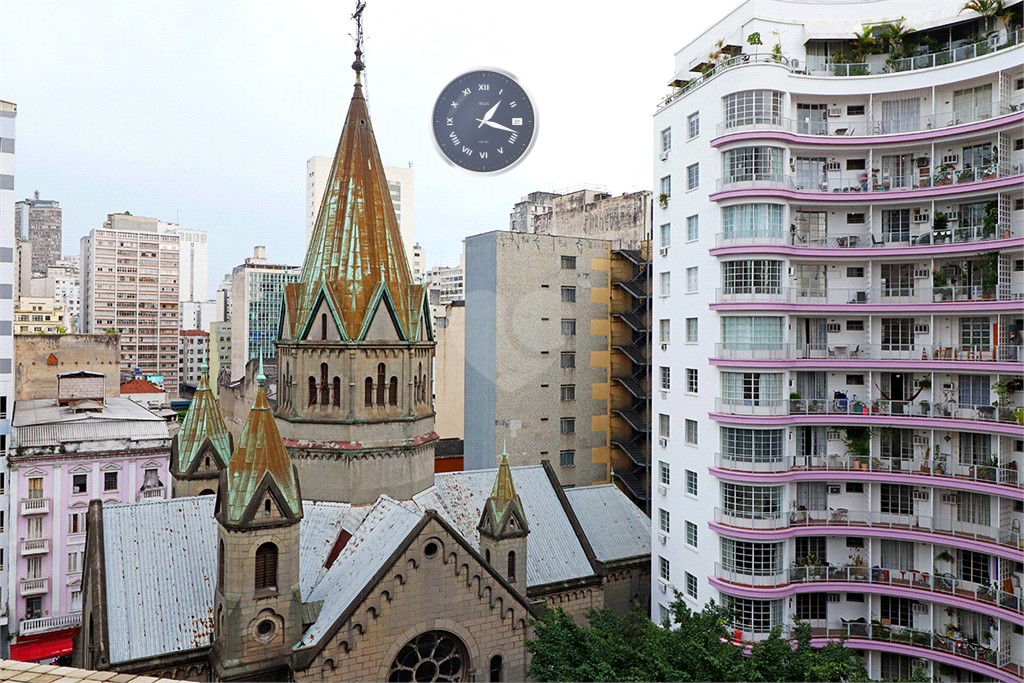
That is 1.18
